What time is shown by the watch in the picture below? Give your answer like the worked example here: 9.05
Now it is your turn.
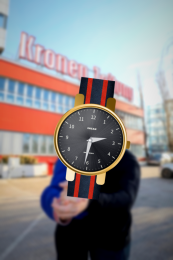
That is 2.31
